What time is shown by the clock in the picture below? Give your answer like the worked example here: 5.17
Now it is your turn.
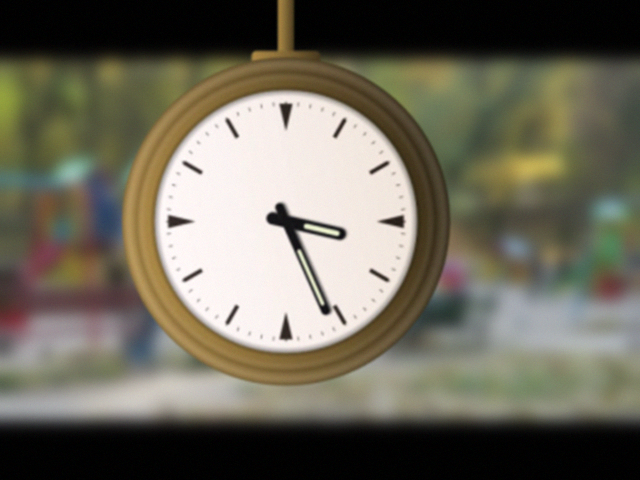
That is 3.26
